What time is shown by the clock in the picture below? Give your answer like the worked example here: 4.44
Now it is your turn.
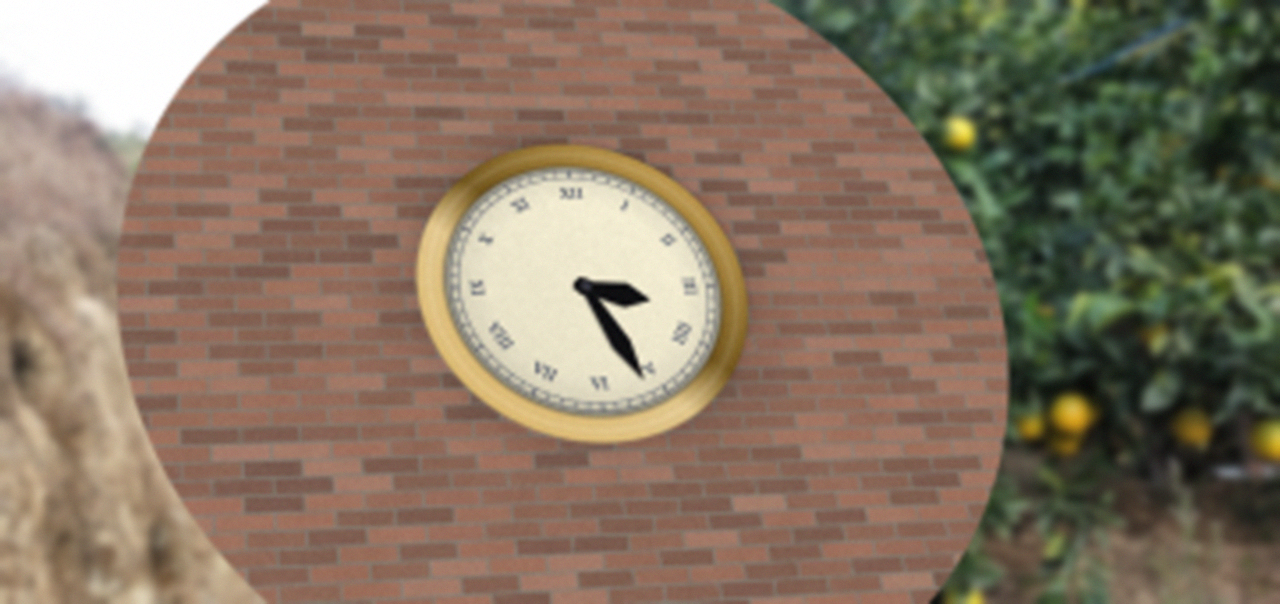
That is 3.26
